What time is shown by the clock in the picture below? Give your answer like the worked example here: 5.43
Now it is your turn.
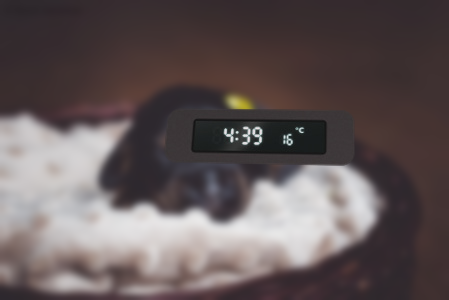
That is 4.39
